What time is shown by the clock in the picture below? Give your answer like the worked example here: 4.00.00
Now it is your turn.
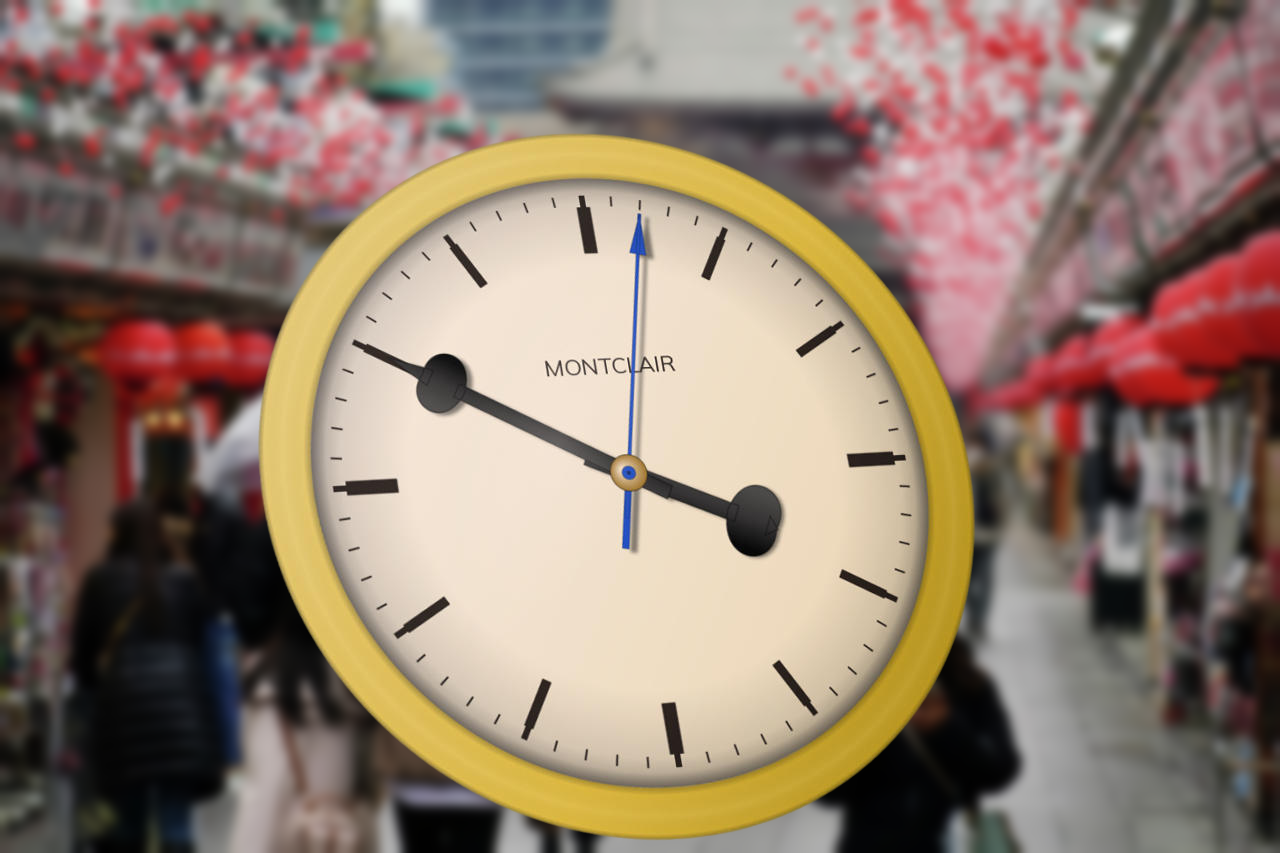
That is 3.50.02
